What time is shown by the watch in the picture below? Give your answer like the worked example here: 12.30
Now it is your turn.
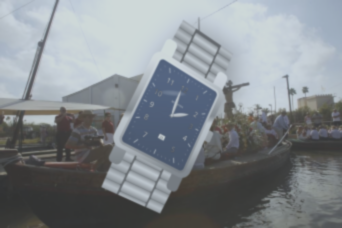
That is 1.59
